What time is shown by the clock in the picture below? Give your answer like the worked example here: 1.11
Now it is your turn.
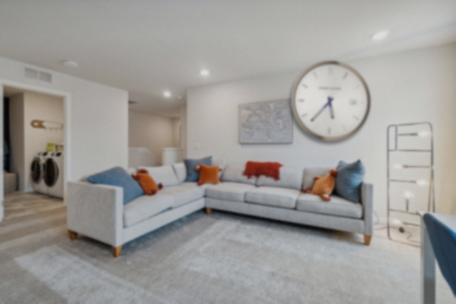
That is 5.37
